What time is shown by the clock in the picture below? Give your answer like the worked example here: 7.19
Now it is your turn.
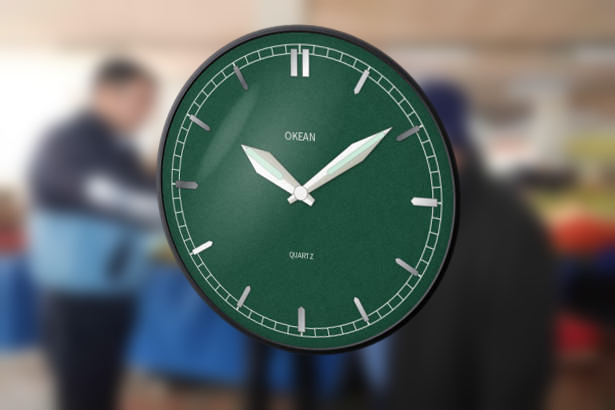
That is 10.09
